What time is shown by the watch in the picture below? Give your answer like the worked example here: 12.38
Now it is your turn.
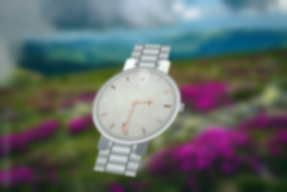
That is 2.31
